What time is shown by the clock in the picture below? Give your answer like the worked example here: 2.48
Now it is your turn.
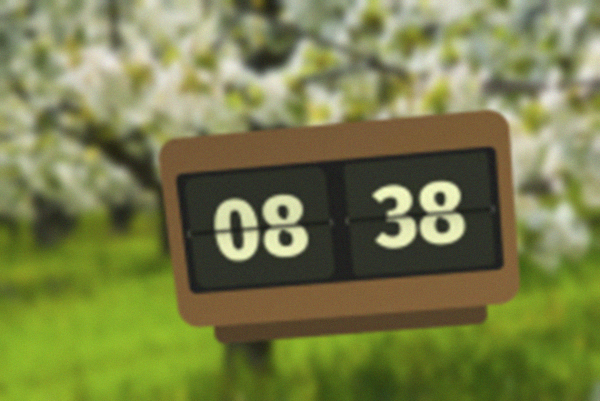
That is 8.38
